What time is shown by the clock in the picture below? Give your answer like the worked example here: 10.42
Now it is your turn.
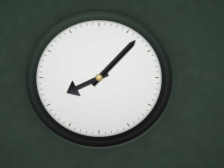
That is 8.07
